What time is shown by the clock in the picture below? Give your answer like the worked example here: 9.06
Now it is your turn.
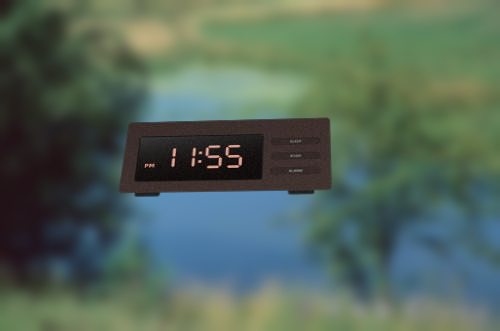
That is 11.55
